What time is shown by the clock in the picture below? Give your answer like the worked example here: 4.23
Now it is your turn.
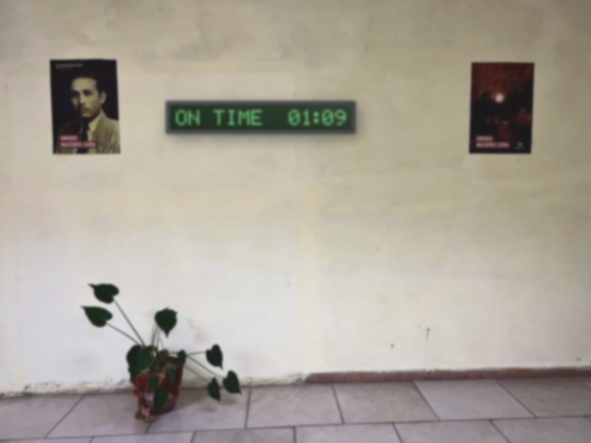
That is 1.09
